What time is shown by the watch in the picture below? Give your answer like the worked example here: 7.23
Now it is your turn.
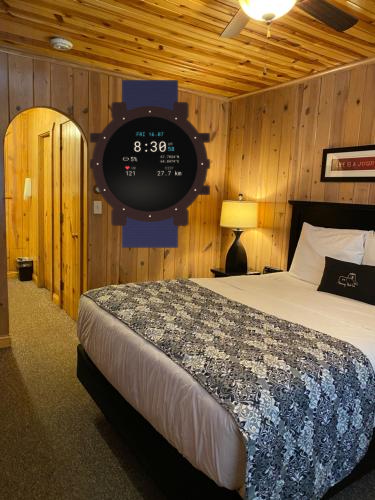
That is 8.30
